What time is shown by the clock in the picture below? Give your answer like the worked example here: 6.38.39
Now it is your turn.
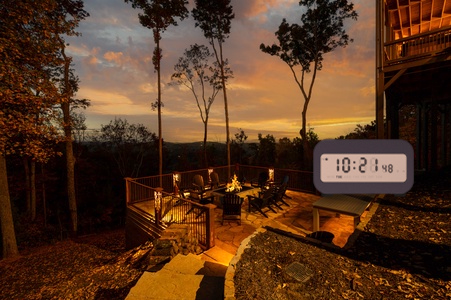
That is 10.21.48
